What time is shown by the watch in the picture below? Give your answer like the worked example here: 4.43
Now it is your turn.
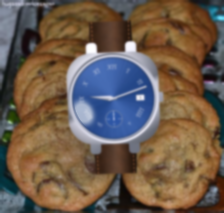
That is 9.12
